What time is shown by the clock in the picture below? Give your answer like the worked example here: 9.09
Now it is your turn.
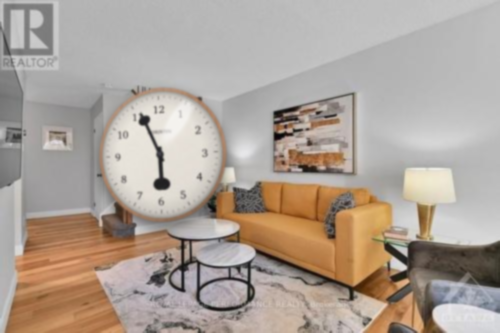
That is 5.56
